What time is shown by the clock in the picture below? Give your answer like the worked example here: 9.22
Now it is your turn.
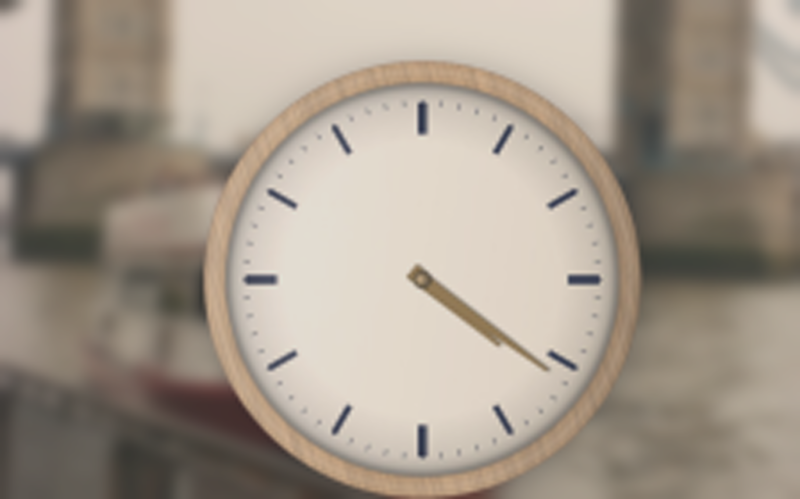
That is 4.21
